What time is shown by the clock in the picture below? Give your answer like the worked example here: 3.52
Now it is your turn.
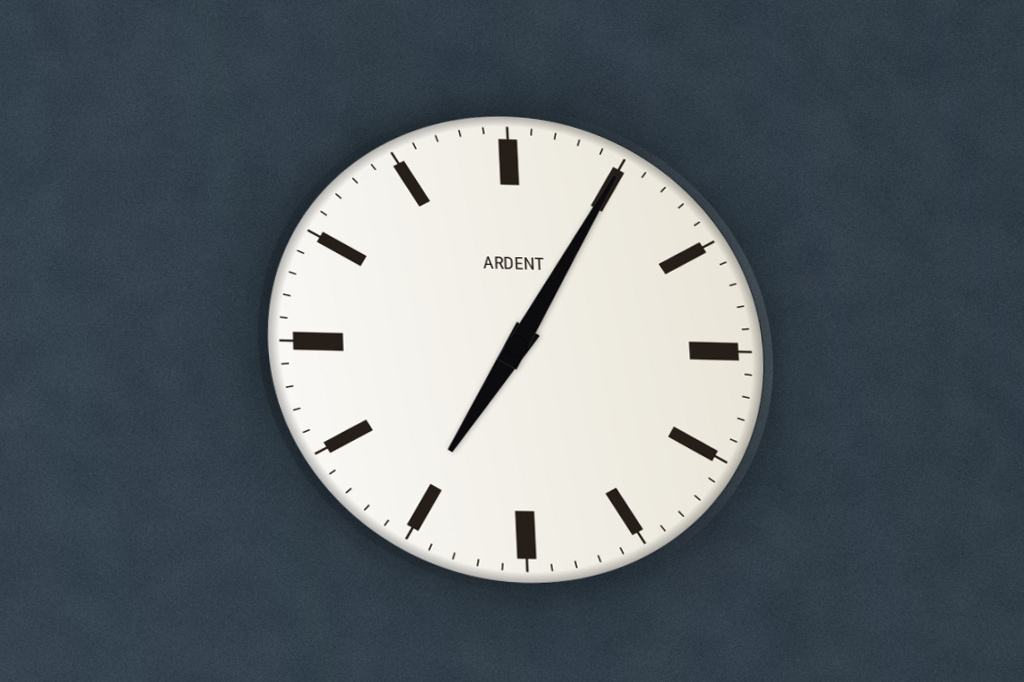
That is 7.05
